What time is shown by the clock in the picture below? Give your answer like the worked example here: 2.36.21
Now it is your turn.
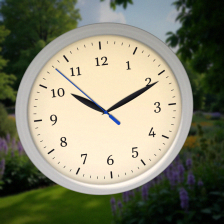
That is 10.10.53
